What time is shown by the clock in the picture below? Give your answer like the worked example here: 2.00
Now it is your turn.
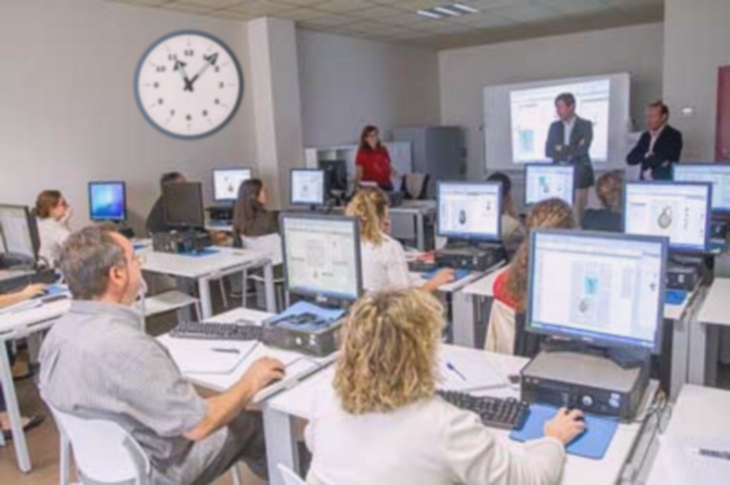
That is 11.07
